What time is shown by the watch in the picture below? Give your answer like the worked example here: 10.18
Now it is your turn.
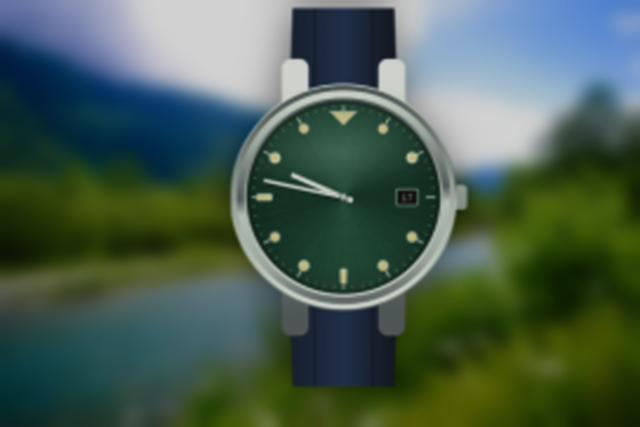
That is 9.47
